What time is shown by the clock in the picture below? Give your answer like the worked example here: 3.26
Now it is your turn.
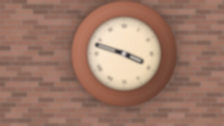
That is 3.48
